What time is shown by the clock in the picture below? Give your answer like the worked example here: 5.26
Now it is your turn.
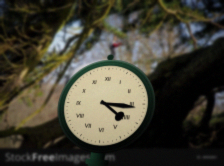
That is 4.16
